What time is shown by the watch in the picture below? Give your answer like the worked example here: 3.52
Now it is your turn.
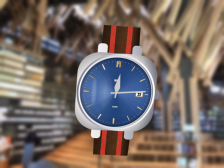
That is 12.14
